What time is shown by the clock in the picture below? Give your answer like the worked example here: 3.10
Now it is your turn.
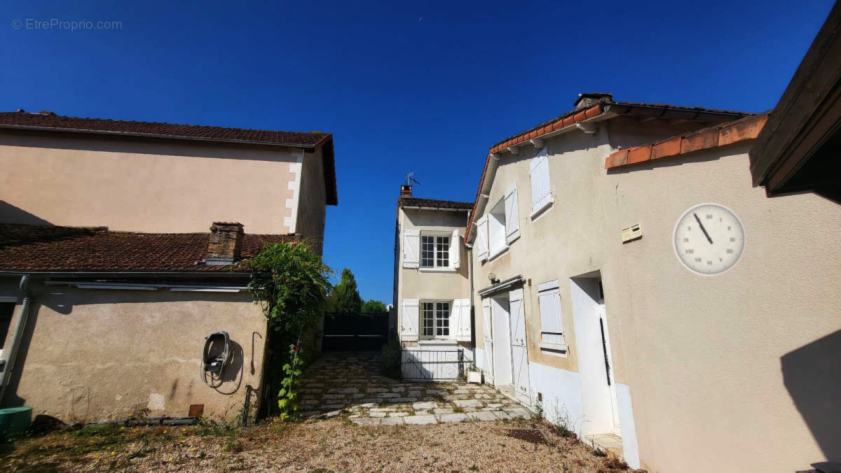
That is 10.55
